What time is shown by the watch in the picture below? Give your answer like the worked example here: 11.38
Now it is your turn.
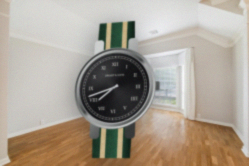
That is 7.42
